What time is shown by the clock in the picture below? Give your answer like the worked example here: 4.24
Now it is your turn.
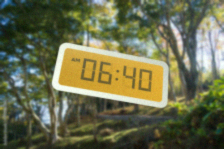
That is 6.40
